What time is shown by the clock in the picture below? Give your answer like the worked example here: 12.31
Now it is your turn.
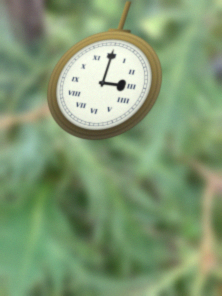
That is 3.00
